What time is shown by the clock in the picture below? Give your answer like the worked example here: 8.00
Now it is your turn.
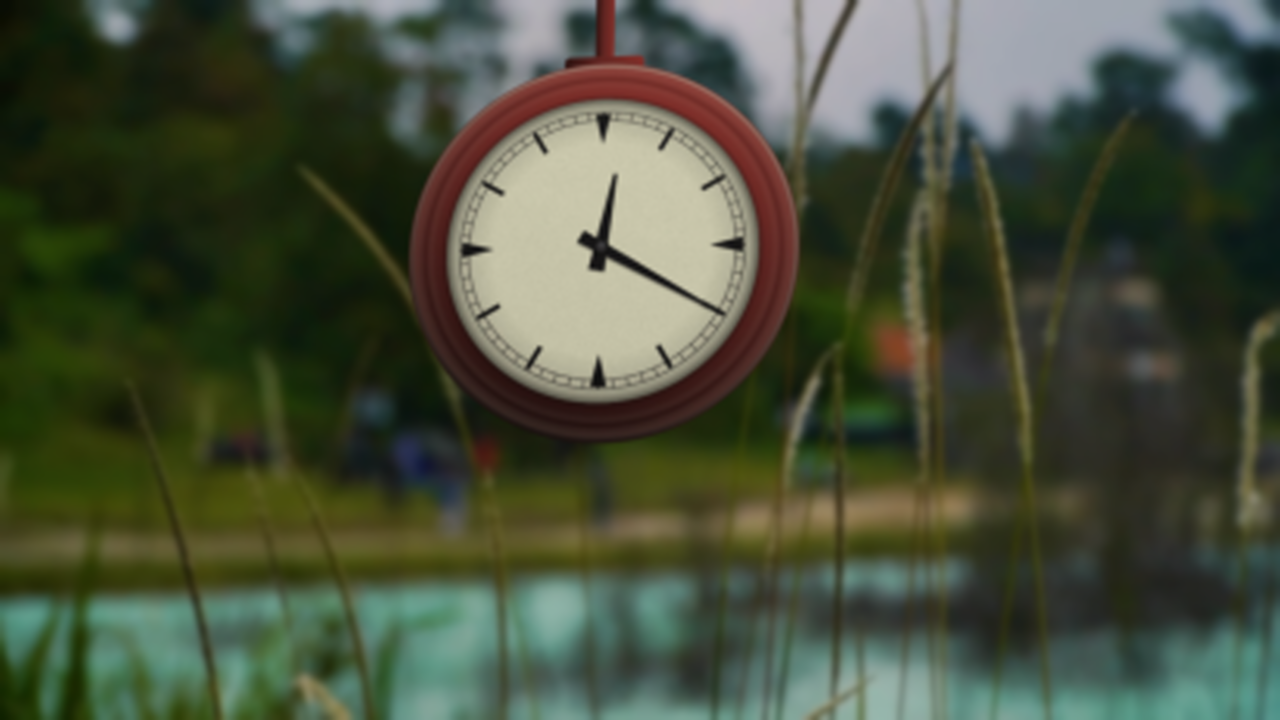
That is 12.20
